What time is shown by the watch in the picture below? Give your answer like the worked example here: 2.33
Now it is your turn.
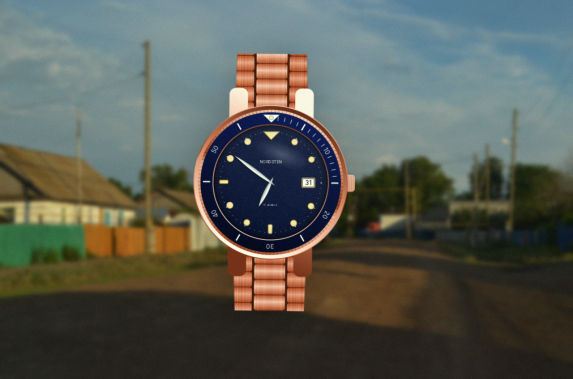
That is 6.51
